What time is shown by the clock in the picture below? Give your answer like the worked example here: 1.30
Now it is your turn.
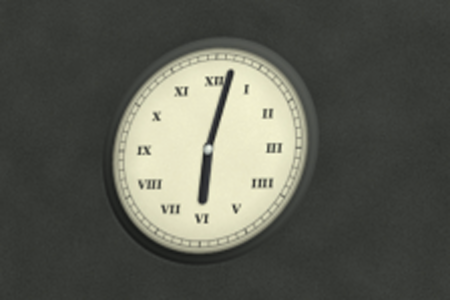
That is 6.02
